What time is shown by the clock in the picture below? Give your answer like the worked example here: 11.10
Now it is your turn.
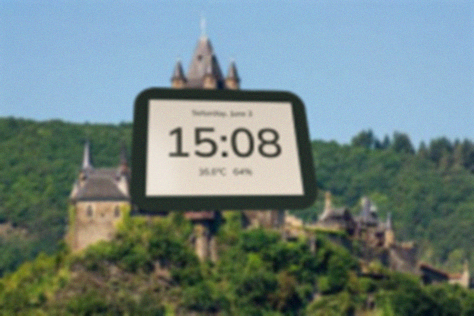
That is 15.08
